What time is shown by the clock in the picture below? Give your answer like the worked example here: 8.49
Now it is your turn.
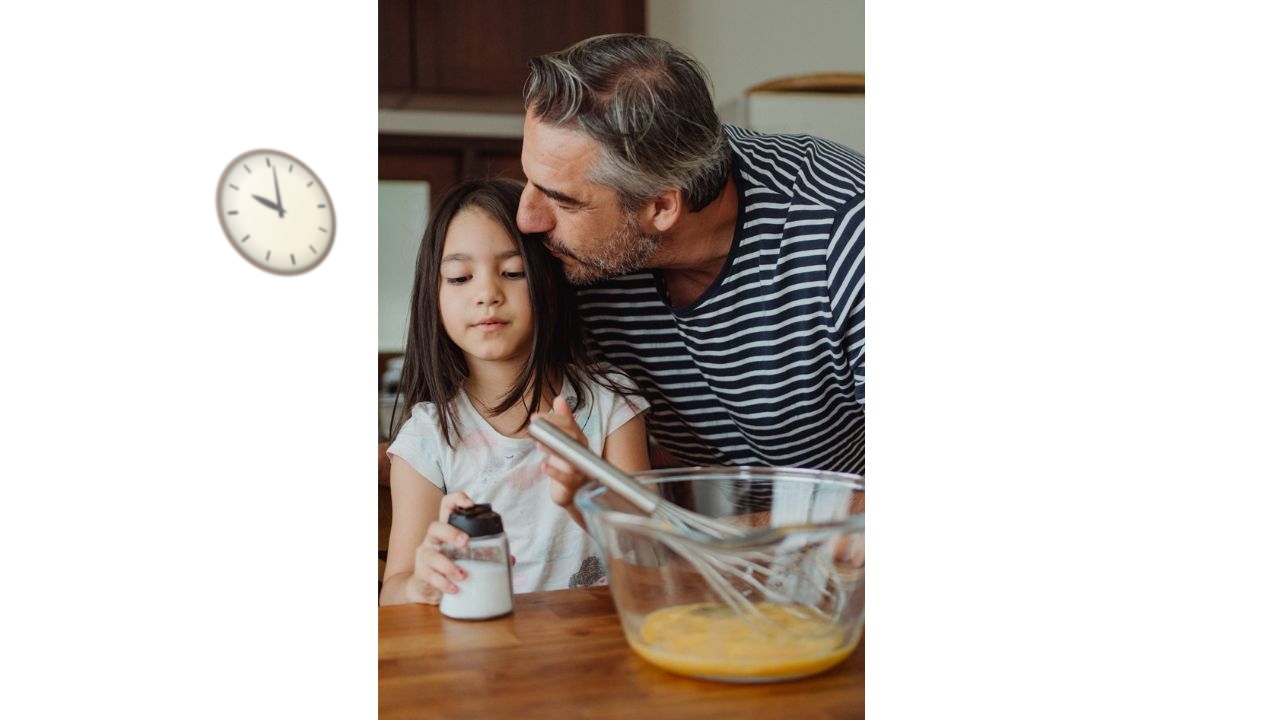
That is 10.01
